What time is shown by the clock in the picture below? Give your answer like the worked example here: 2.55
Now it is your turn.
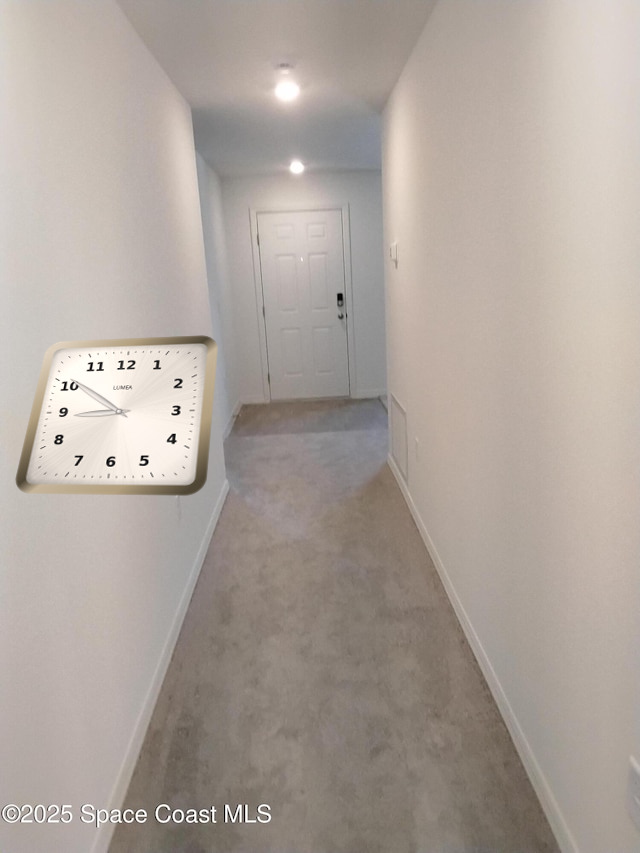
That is 8.51
